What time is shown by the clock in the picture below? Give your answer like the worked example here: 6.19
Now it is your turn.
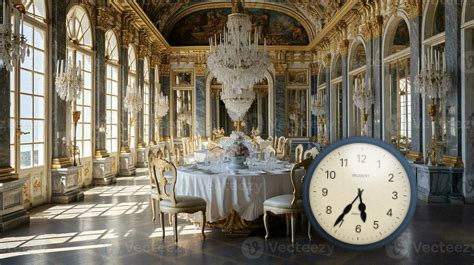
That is 5.36
